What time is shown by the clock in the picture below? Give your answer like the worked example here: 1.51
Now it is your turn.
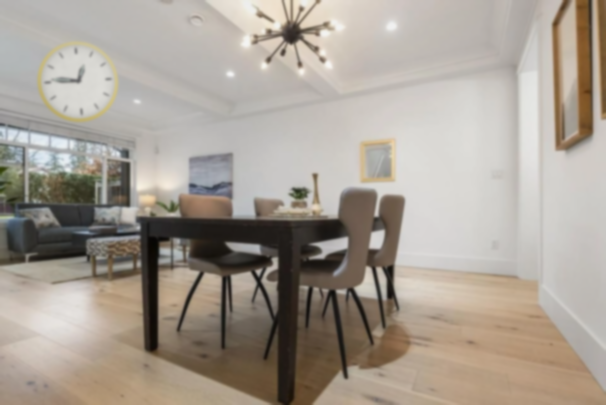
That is 12.46
